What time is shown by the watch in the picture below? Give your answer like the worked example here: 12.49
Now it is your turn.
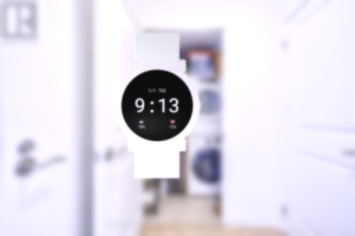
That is 9.13
